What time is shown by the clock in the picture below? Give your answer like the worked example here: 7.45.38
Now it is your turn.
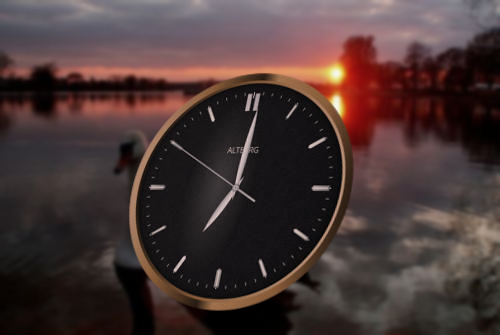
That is 7.00.50
